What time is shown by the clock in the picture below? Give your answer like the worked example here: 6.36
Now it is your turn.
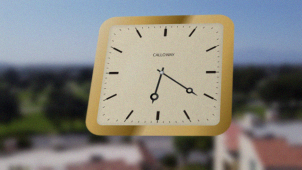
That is 6.21
